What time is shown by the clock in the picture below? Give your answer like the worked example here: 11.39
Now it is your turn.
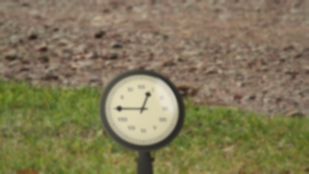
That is 12.45
